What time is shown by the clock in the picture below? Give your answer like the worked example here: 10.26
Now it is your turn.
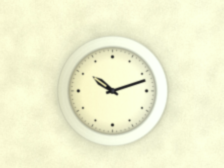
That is 10.12
